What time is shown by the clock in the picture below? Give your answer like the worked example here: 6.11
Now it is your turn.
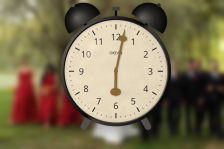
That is 6.02
